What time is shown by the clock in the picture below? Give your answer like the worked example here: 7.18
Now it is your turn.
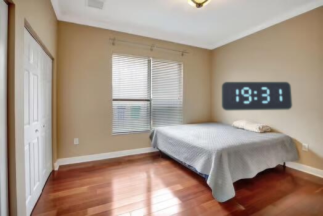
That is 19.31
